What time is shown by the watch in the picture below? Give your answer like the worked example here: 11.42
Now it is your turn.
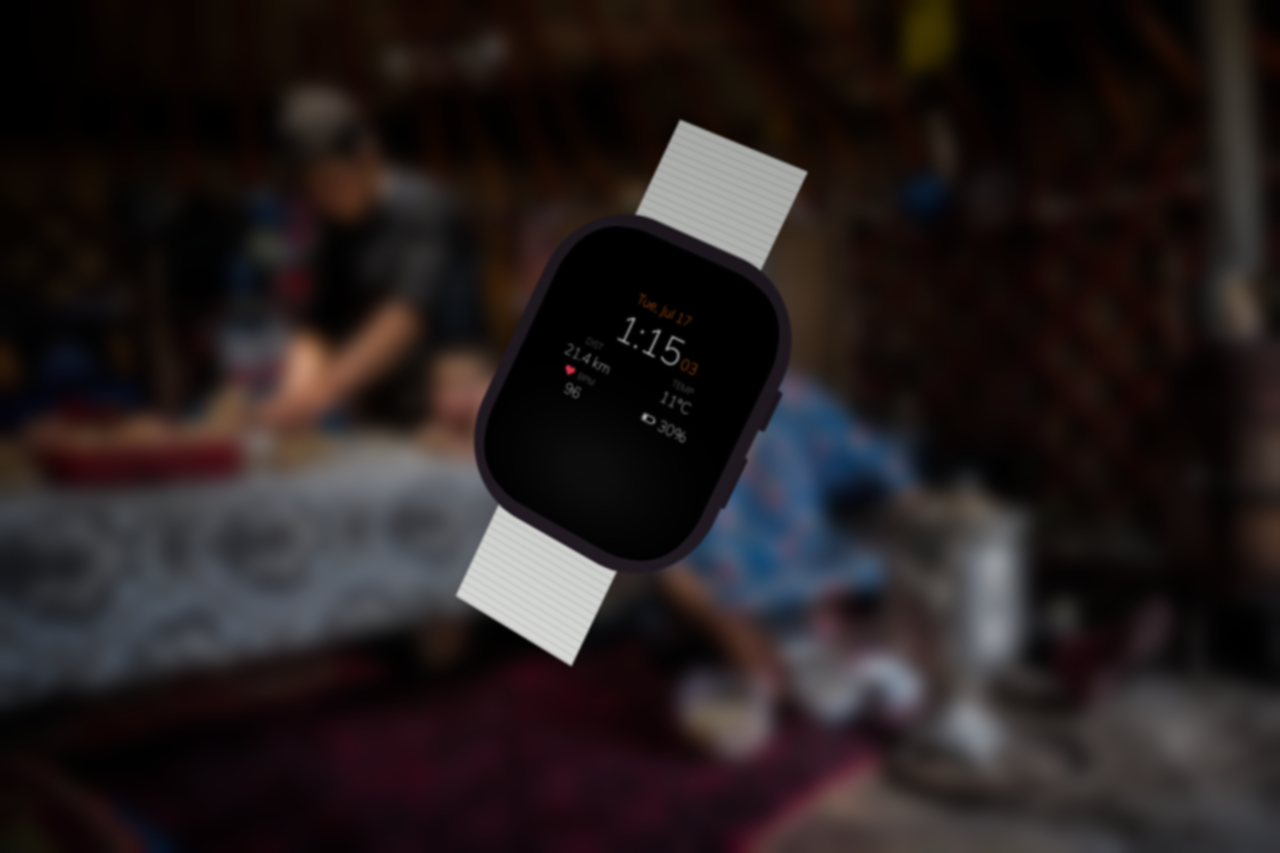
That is 1.15
